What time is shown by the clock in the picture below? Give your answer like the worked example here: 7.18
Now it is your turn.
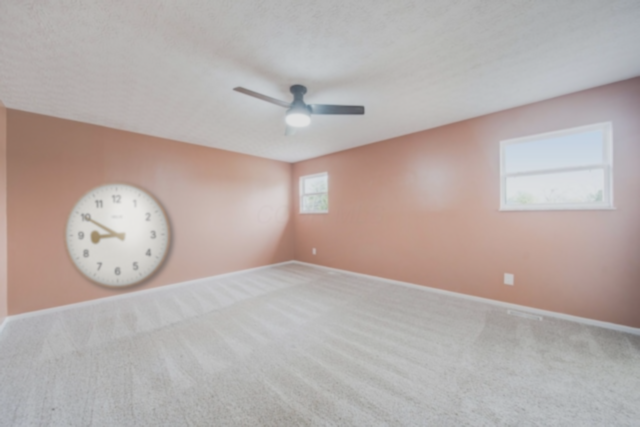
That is 8.50
